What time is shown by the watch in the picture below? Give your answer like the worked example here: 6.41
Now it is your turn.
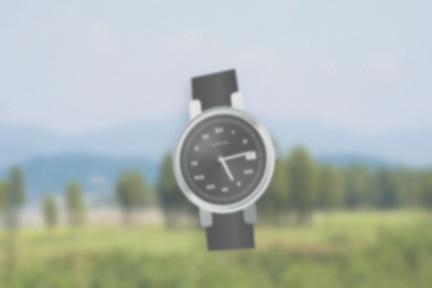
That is 5.14
